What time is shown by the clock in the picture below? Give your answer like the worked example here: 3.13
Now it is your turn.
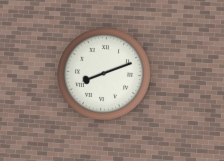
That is 8.11
